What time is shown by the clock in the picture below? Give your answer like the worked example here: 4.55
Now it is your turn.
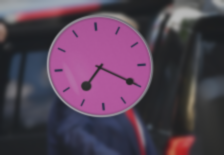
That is 7.20
